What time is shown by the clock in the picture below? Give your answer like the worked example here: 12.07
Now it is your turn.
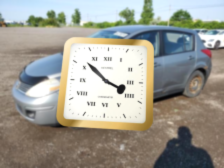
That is 3.52
